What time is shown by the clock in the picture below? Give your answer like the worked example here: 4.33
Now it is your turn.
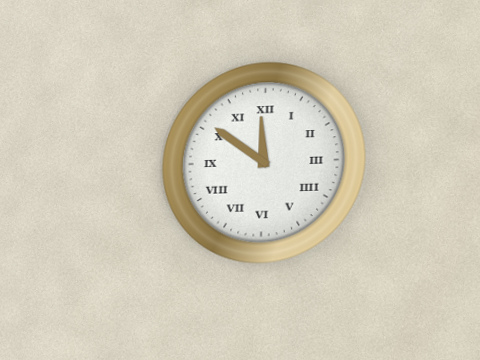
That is 11.51
